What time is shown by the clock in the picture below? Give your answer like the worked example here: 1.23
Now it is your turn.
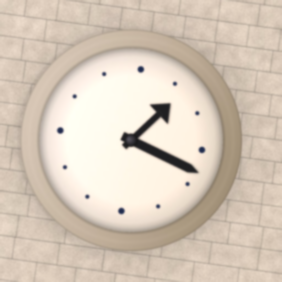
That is 1.18
